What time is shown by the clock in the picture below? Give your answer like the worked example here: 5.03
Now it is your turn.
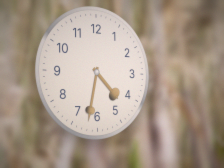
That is 4.32
